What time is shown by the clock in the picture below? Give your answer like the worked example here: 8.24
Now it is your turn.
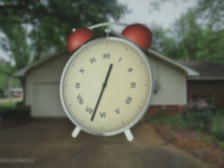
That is 12.33
